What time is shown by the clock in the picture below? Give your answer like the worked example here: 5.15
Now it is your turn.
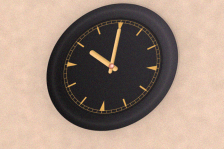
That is 10.00
